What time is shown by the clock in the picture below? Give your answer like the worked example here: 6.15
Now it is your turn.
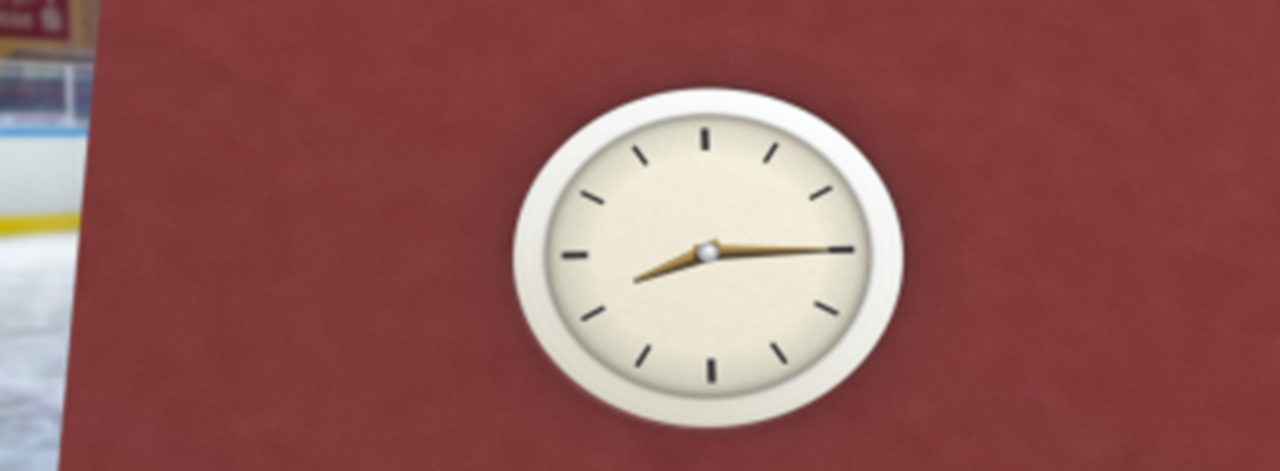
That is 8.15
